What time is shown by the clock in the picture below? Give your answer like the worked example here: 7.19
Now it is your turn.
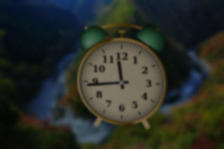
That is 11.44
